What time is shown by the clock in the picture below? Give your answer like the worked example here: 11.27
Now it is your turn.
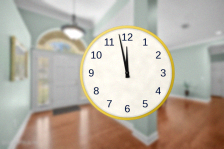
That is 11.58
